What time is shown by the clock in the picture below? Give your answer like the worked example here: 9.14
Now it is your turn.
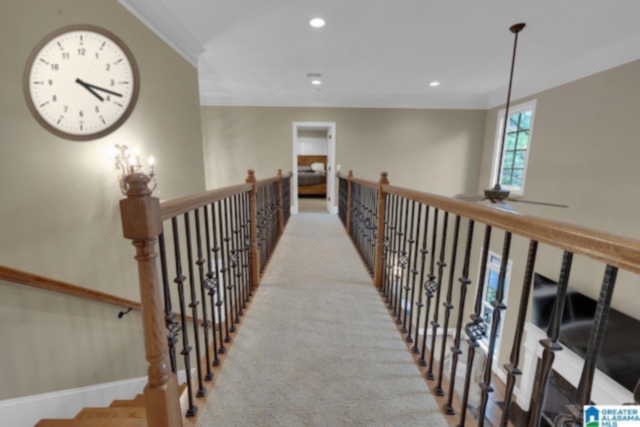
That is 4.18
